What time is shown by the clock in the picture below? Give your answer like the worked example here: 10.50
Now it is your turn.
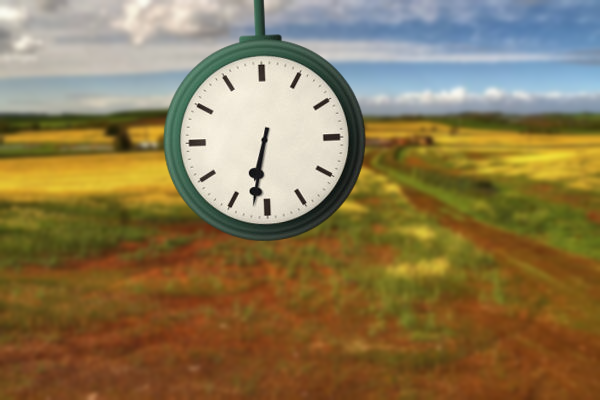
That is 6.32
